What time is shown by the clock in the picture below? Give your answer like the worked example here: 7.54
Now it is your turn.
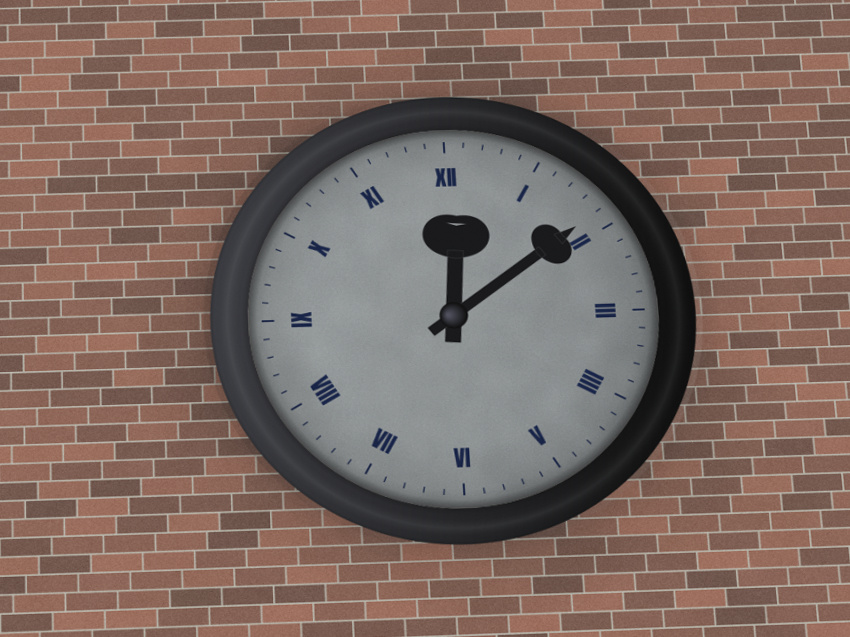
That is 12.09
